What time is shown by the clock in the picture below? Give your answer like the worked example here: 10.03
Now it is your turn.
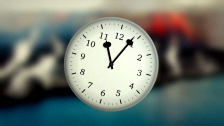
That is 11.04
